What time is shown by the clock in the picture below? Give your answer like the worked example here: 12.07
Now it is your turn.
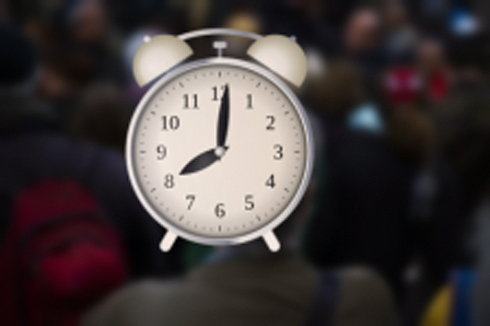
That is 8.01
